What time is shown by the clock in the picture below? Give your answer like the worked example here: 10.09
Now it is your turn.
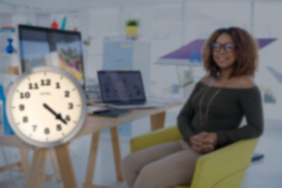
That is 4.22
